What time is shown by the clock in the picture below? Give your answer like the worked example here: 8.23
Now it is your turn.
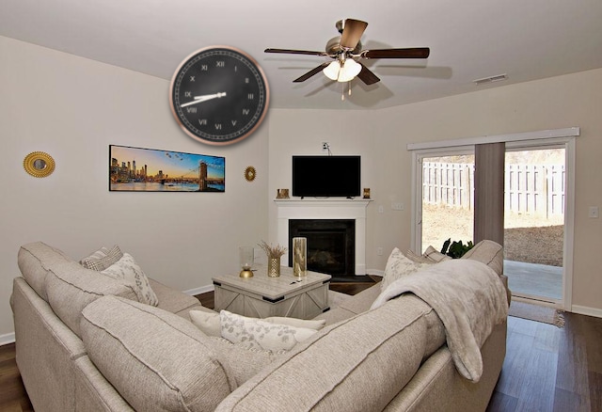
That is 8.42
